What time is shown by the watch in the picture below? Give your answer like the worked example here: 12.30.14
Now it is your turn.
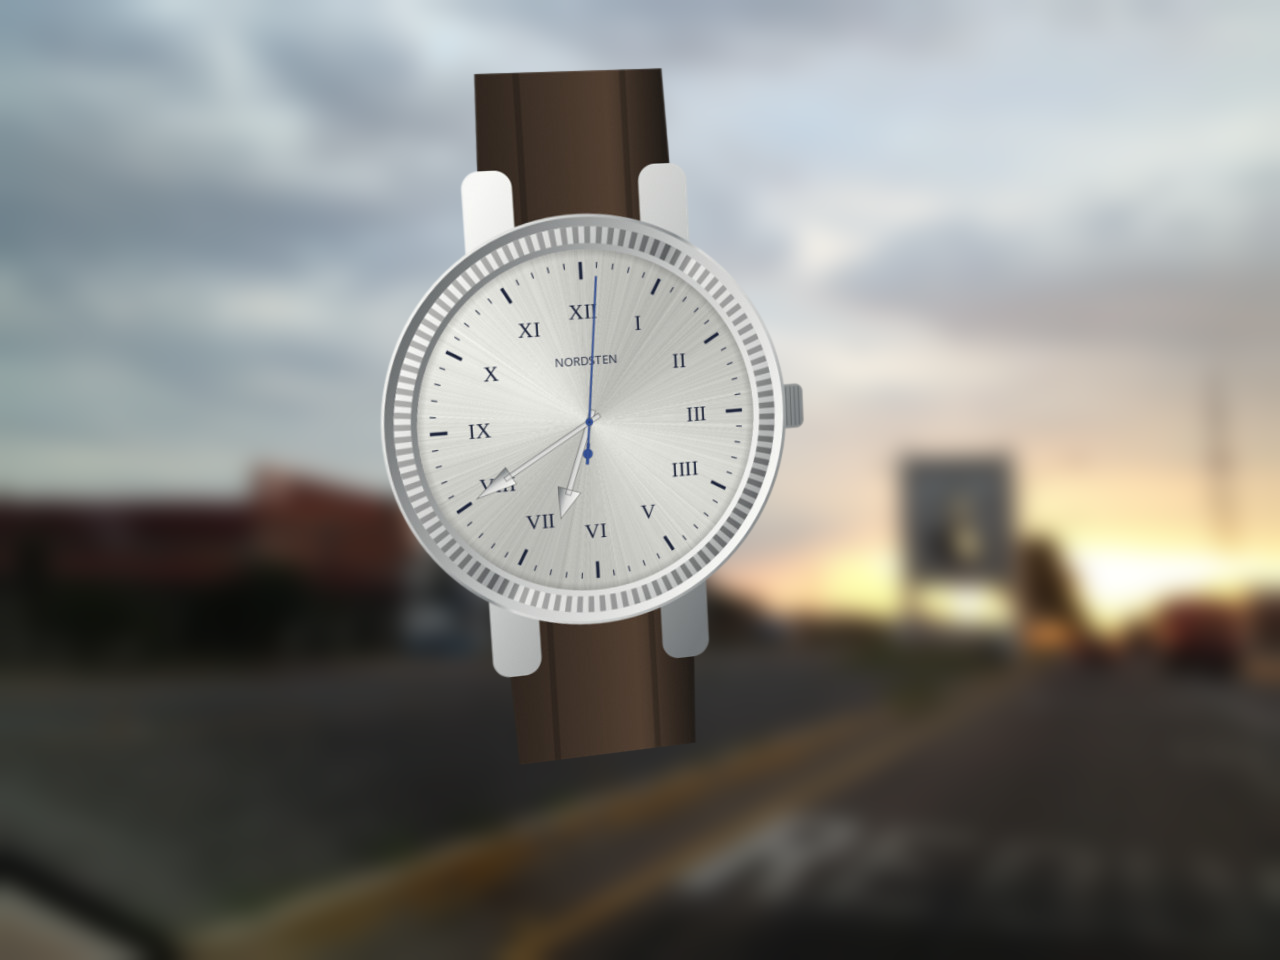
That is 6.40.01
